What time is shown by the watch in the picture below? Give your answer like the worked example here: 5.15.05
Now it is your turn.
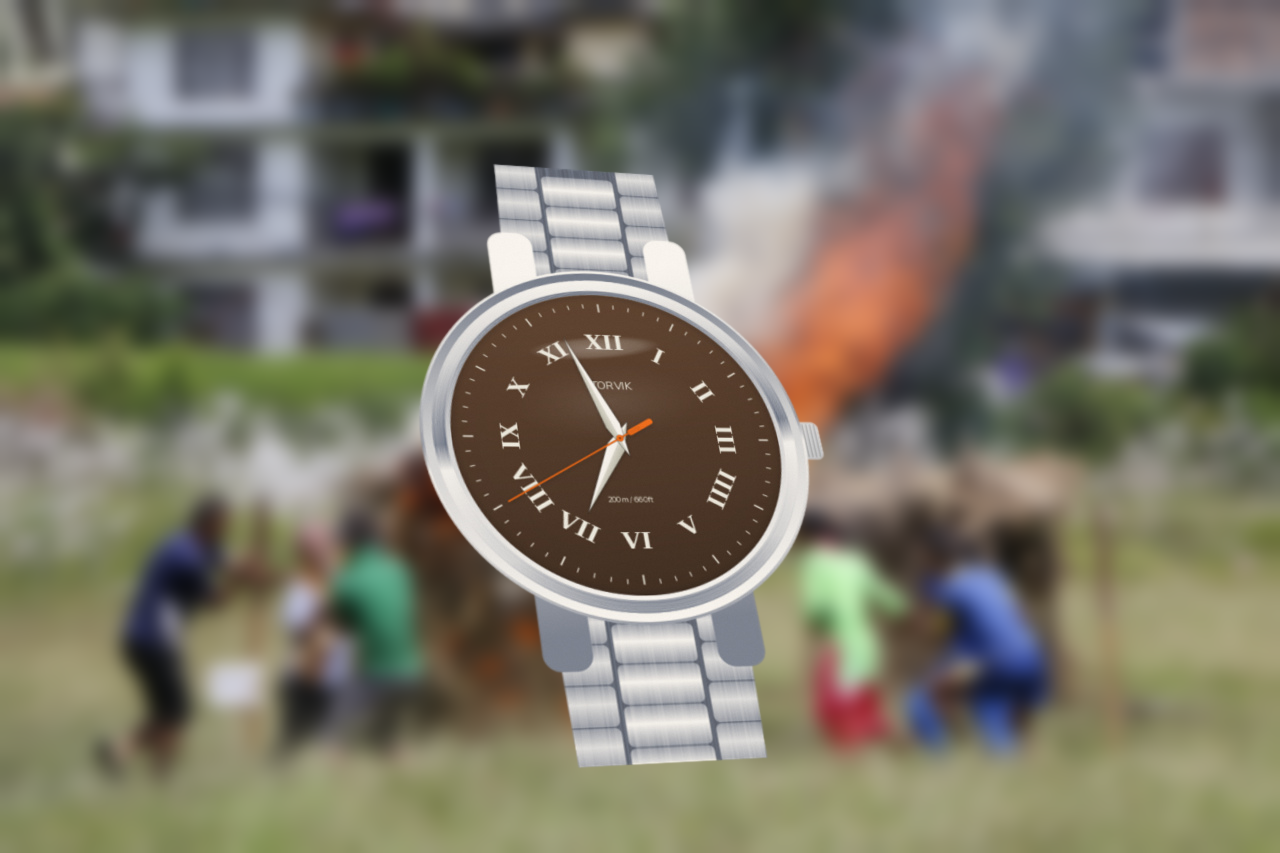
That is 6.56.40
